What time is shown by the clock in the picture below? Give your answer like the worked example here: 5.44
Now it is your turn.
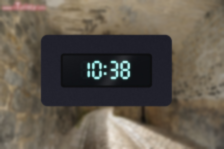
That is 10.38
